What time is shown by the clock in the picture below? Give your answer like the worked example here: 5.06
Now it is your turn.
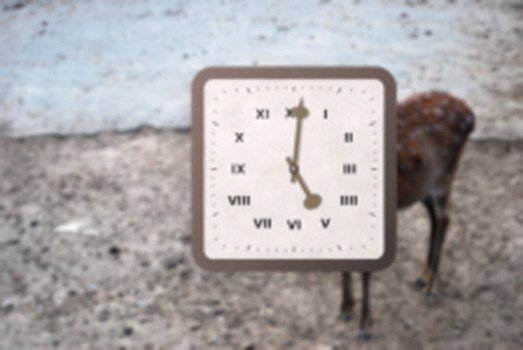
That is 5.01
